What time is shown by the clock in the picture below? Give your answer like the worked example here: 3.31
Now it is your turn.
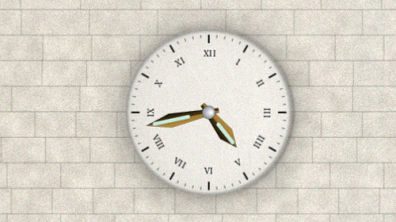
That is 4.43
